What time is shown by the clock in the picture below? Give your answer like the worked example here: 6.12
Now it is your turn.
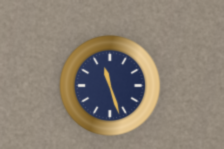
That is 11.27
